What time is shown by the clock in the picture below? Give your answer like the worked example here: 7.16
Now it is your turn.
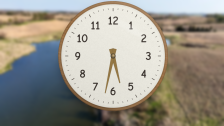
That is 5.32
